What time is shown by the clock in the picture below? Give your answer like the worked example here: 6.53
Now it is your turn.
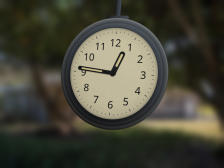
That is 12.46
